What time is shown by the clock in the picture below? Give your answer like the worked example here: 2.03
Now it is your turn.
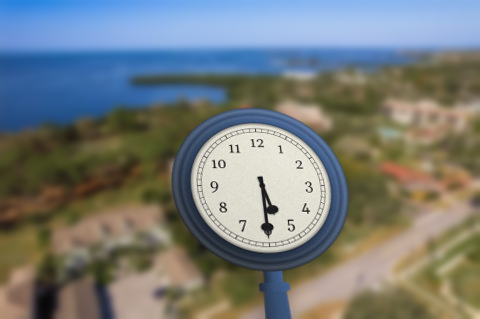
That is 5.30
